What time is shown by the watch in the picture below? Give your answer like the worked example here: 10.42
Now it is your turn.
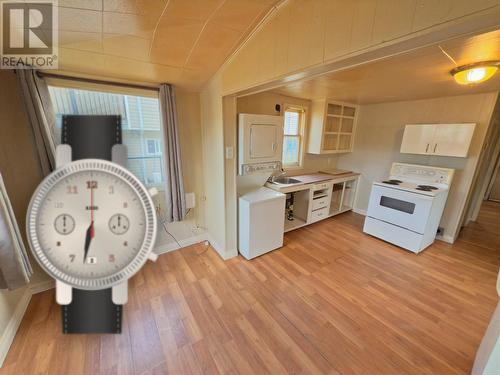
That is 6.32
